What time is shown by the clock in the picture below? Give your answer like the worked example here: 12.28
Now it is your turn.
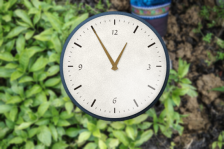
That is 12.55
